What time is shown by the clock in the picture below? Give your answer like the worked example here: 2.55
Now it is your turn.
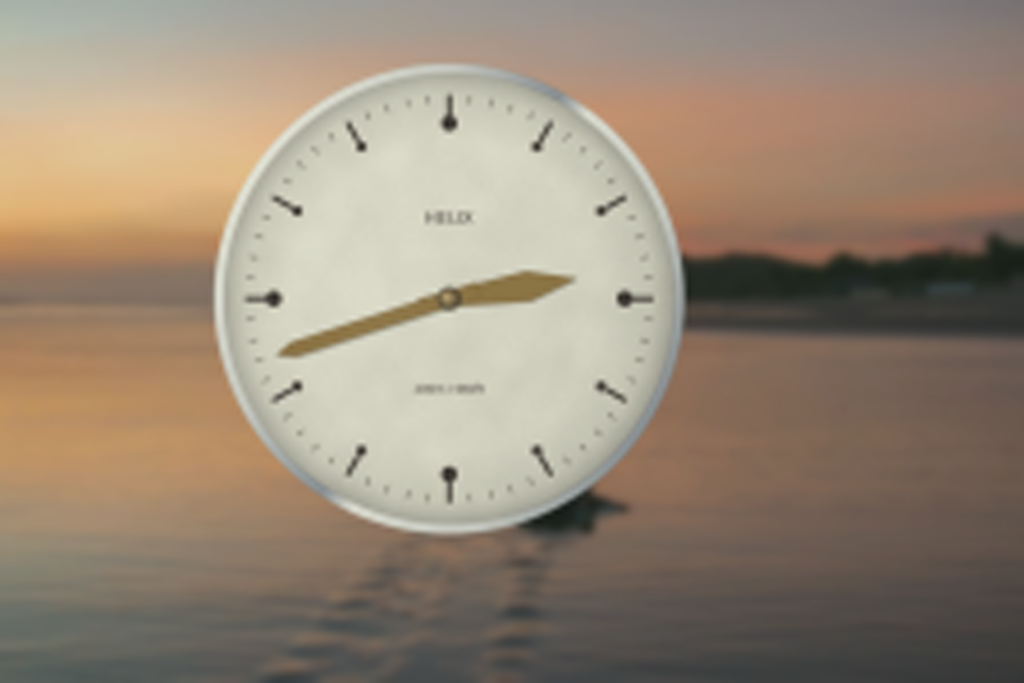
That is 2.42
